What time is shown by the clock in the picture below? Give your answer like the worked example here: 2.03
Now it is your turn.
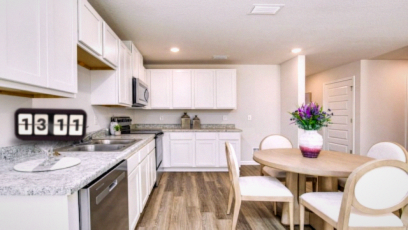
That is 13.11
